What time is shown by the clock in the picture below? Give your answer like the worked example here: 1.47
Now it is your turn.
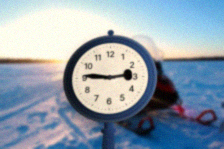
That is 2.46
